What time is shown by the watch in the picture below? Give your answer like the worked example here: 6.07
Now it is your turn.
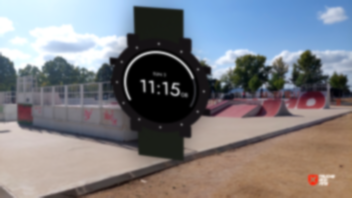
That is 11.15
